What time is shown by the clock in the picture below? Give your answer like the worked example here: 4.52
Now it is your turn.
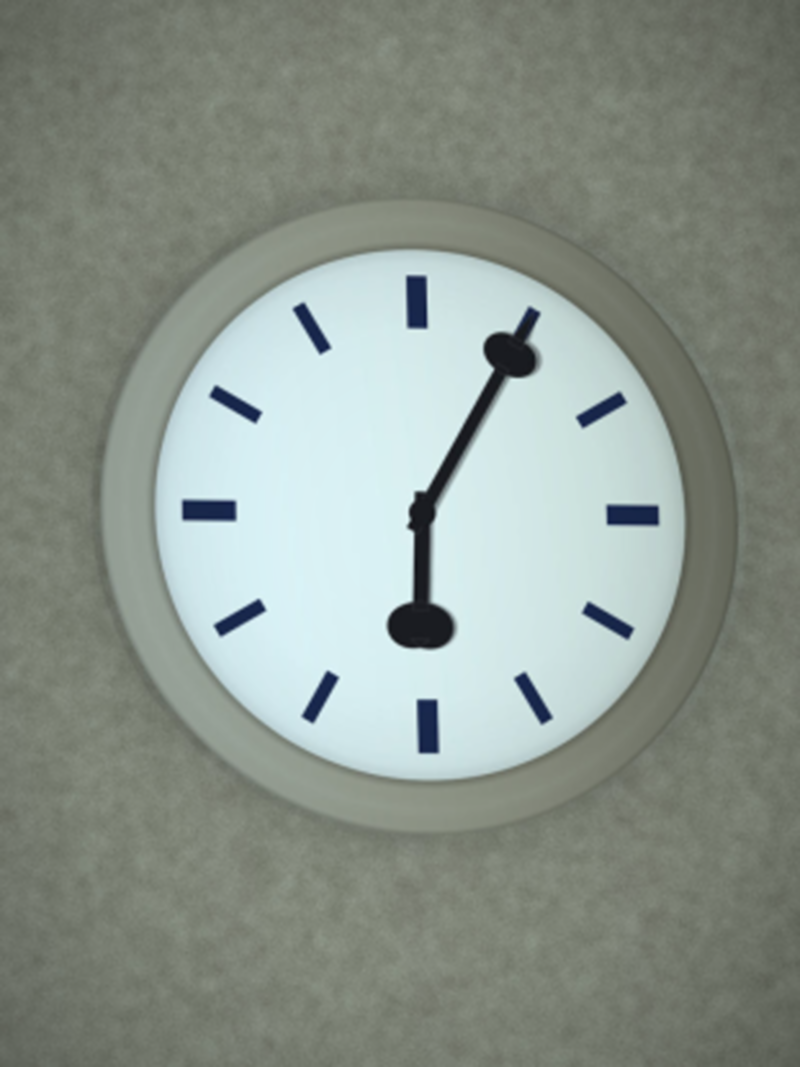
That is 6.05
